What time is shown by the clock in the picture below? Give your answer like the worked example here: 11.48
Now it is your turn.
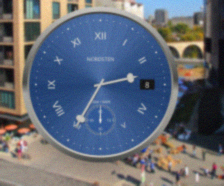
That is 2.35
